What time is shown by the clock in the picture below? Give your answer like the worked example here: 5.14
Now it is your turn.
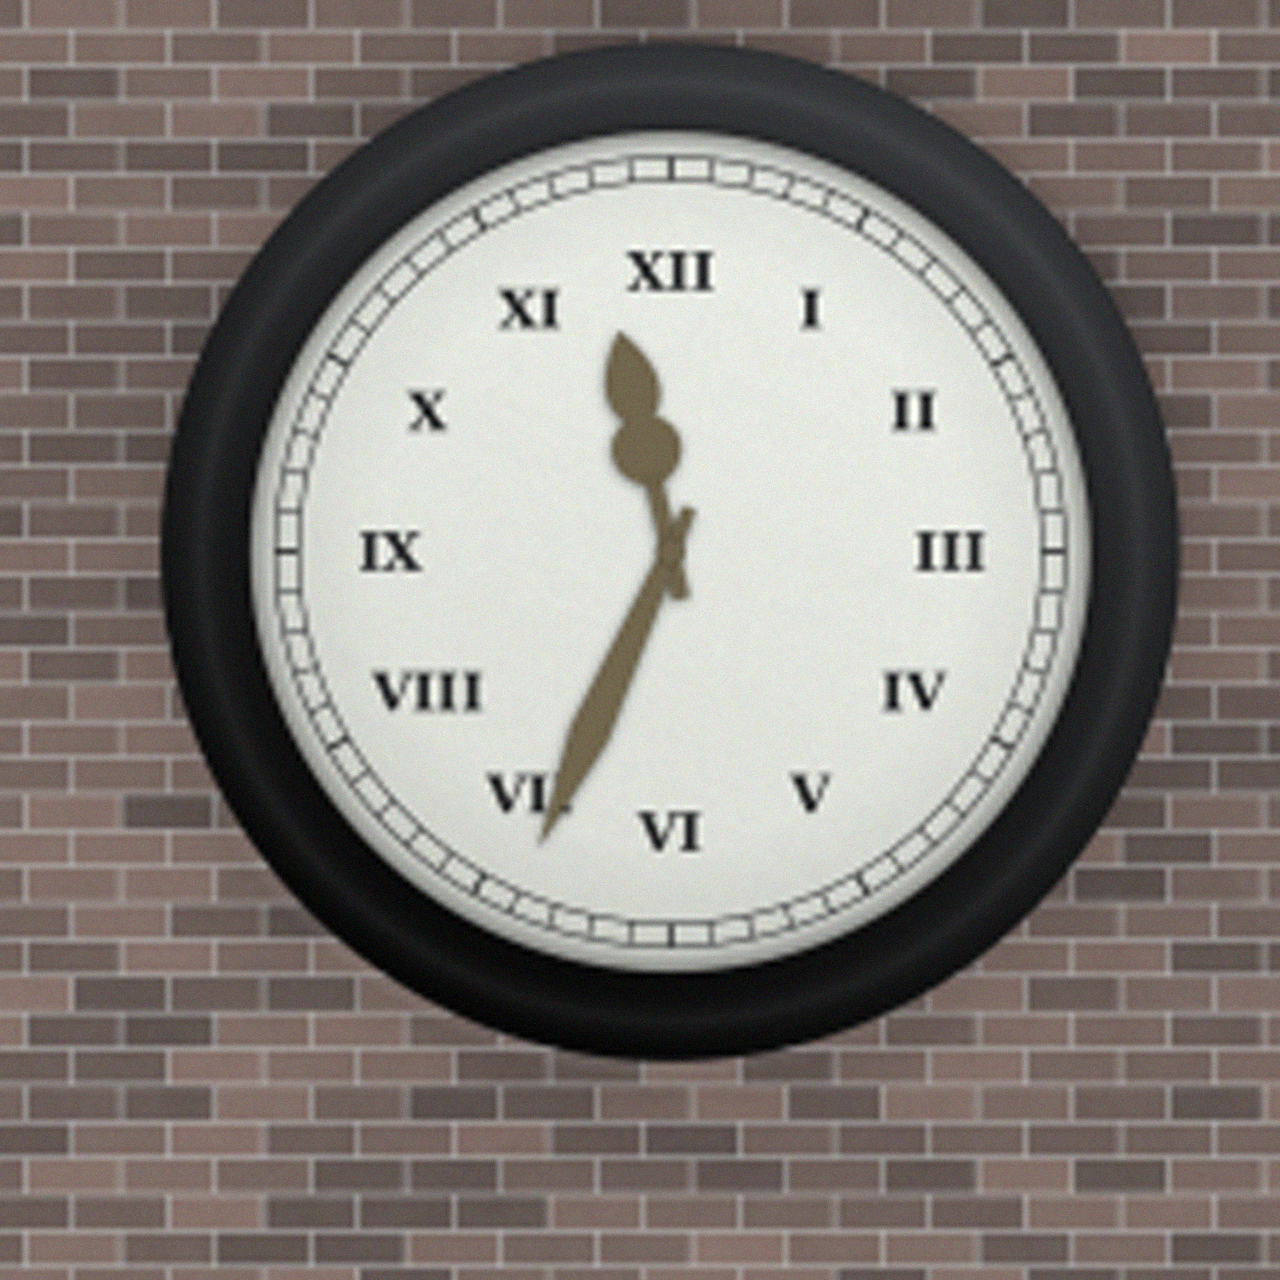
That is 11.34
